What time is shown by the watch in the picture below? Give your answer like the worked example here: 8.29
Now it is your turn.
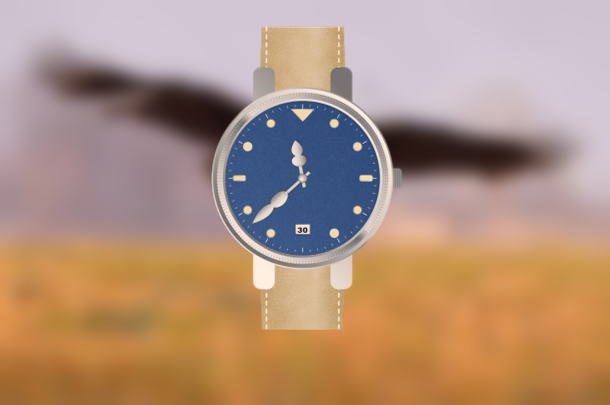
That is 11.38
